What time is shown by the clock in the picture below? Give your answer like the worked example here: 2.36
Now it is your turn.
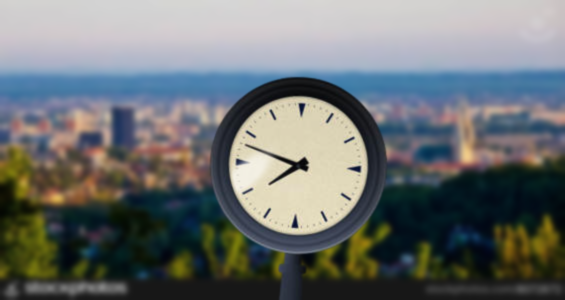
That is 7.48
